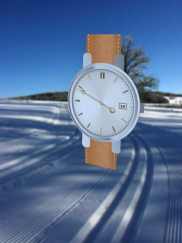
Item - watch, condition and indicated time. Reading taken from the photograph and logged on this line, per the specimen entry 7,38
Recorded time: 3,49
